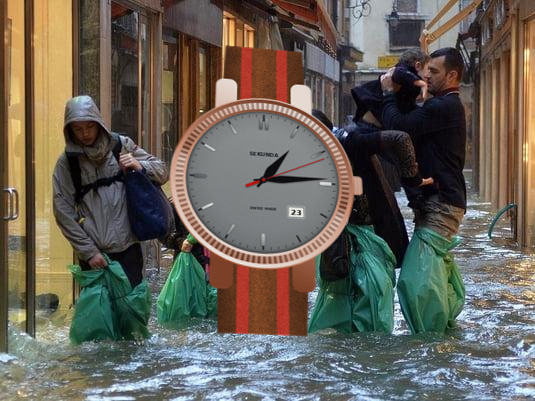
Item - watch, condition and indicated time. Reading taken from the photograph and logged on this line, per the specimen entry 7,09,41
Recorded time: 1,14,11
